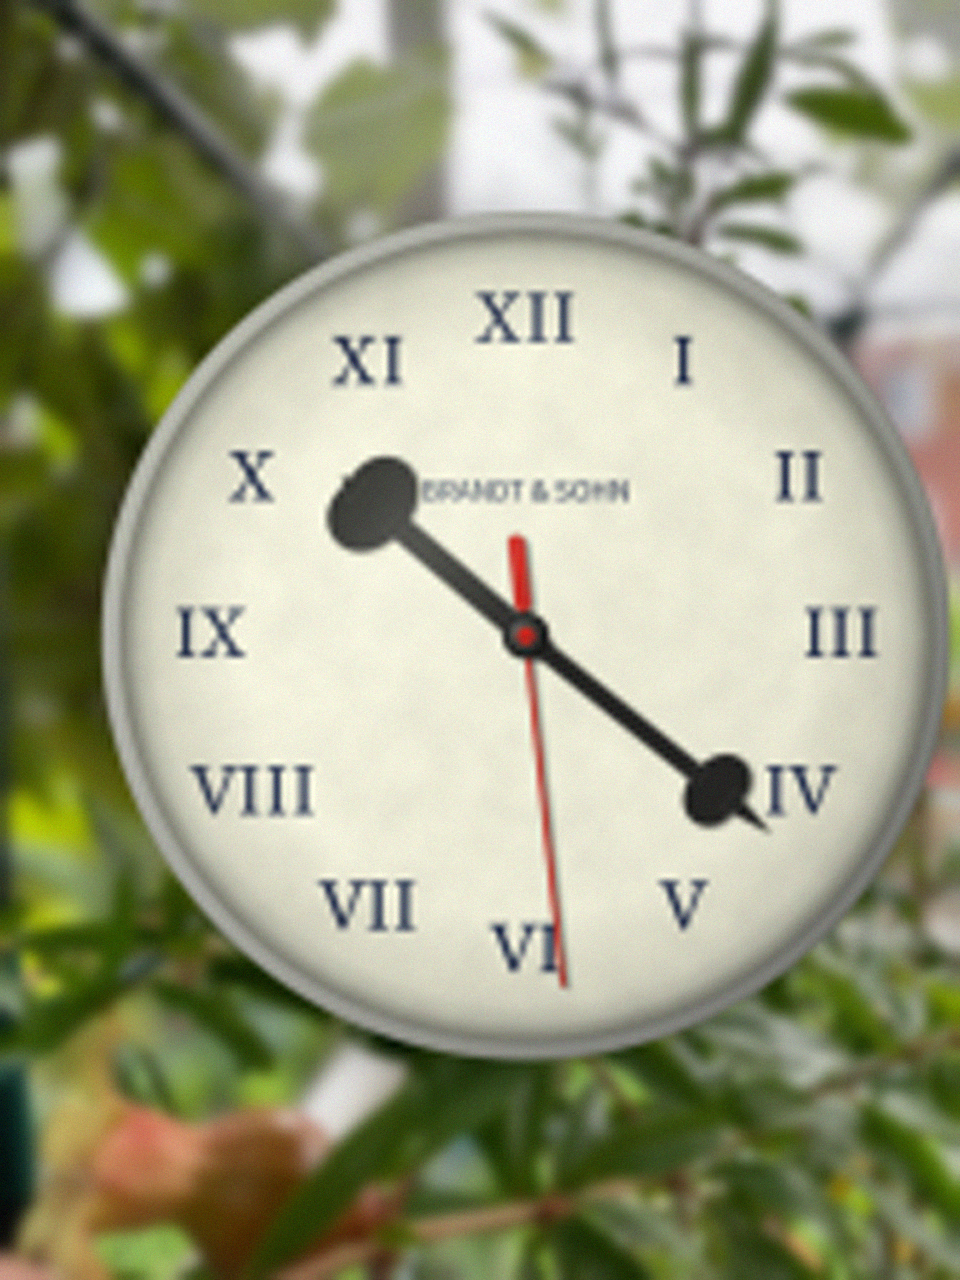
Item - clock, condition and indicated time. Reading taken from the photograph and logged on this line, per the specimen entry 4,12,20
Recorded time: 10,21,29
